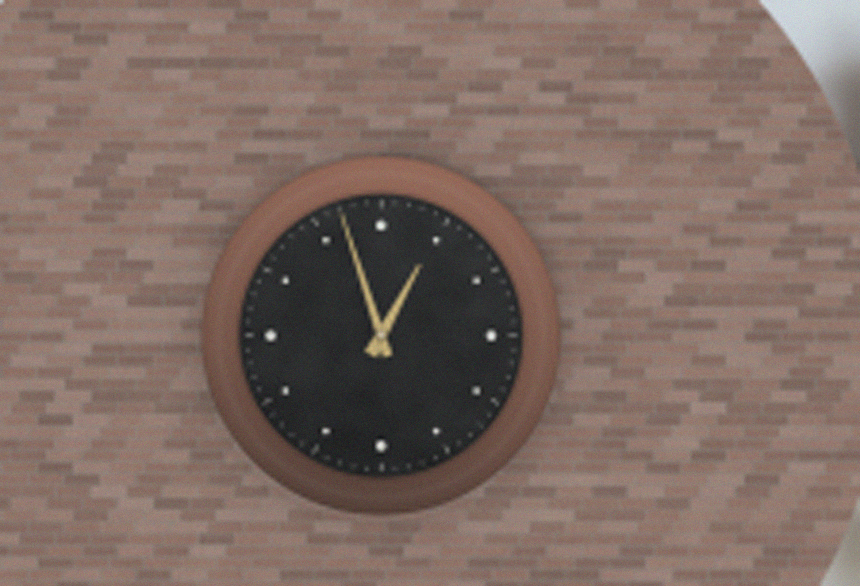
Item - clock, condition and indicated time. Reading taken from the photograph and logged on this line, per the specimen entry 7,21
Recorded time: 12,57
